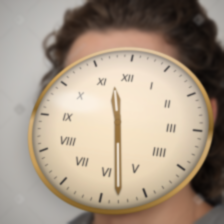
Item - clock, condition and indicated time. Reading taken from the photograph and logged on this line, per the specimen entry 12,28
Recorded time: 11,28
